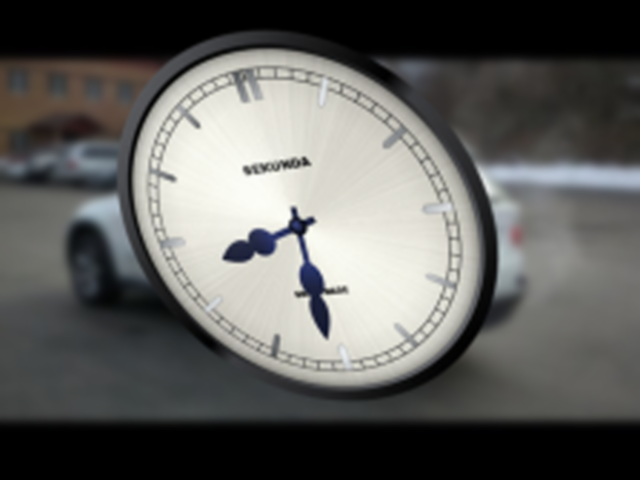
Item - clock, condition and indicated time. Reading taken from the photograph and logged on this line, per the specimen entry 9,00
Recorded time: 8,31
